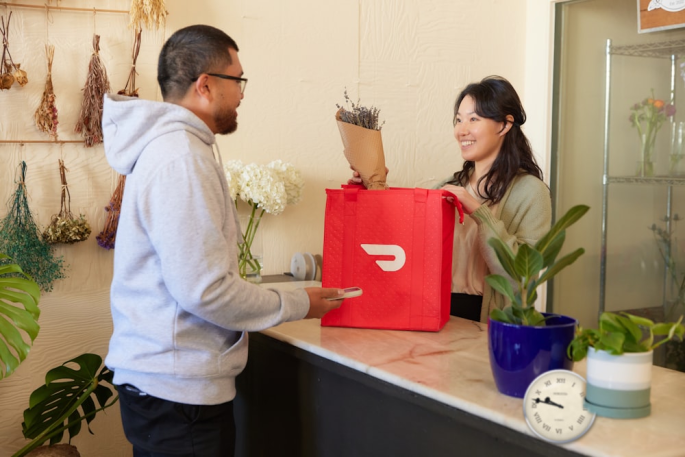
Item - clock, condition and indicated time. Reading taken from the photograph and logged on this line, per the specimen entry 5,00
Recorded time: 9,47
